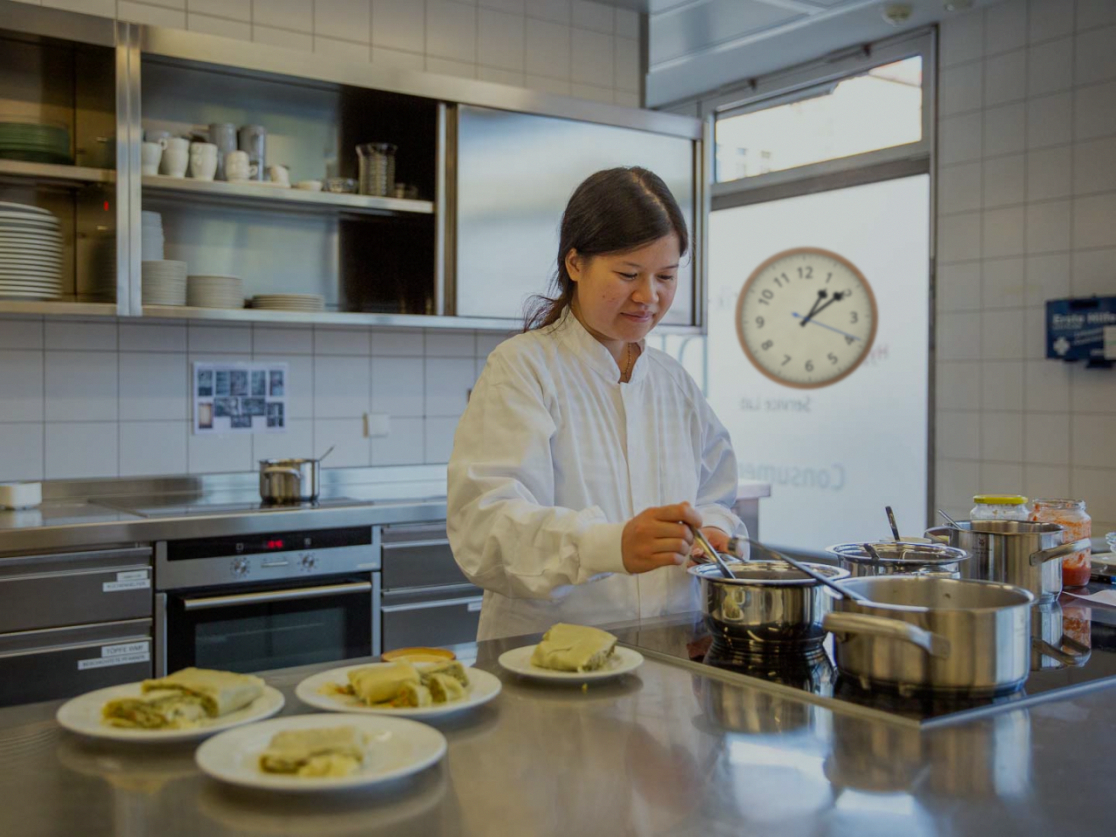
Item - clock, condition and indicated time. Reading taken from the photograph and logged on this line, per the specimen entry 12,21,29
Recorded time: 1,09,19
